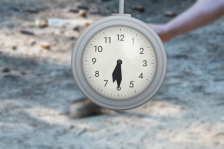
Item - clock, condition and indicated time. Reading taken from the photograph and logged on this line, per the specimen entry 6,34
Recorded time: 6,30
